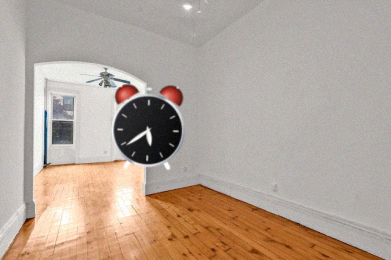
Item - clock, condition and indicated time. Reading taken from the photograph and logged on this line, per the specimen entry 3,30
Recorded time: 5,39
